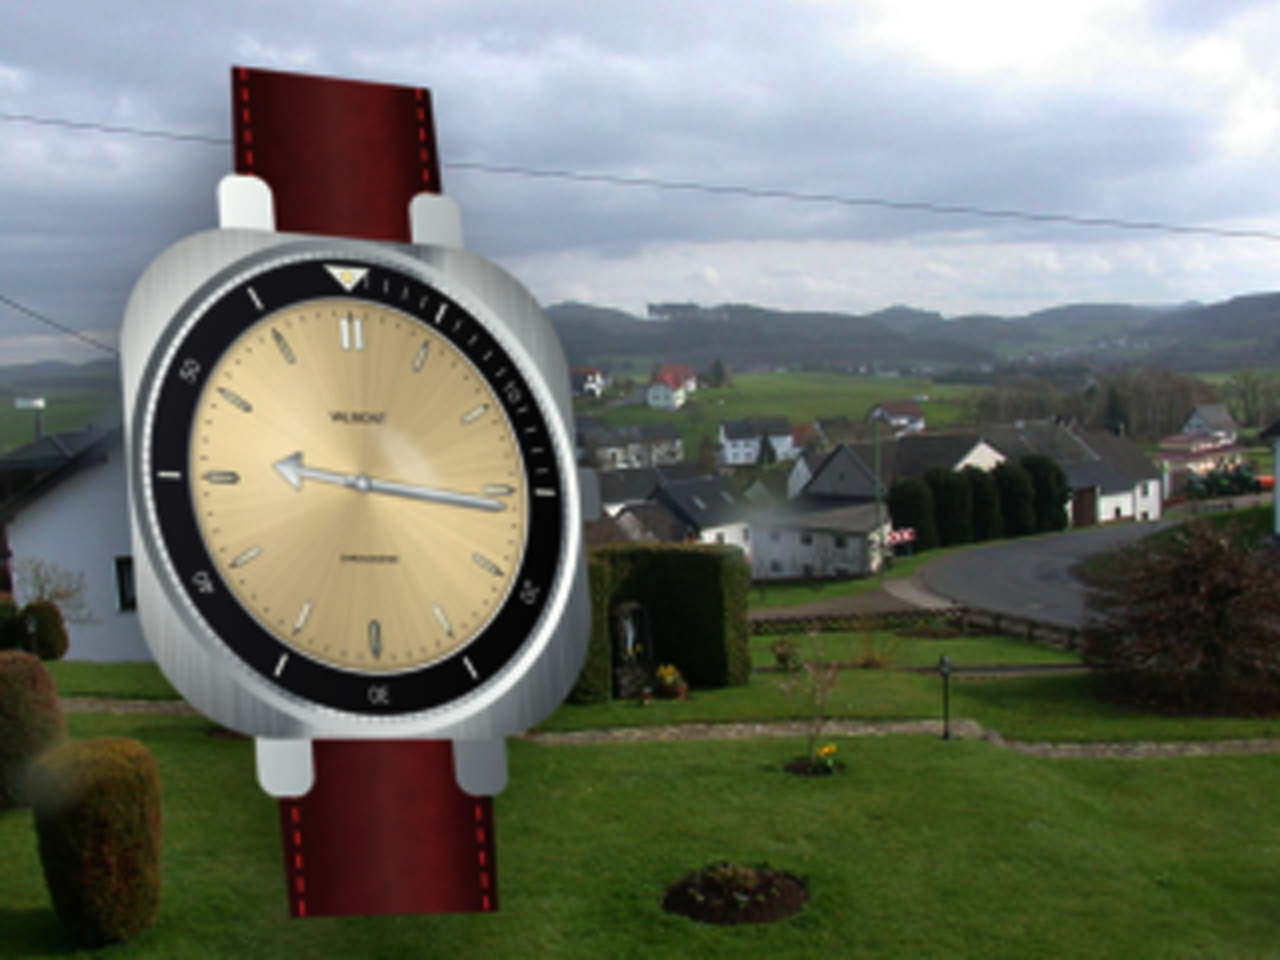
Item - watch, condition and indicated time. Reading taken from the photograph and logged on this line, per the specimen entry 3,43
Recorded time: 9,16
